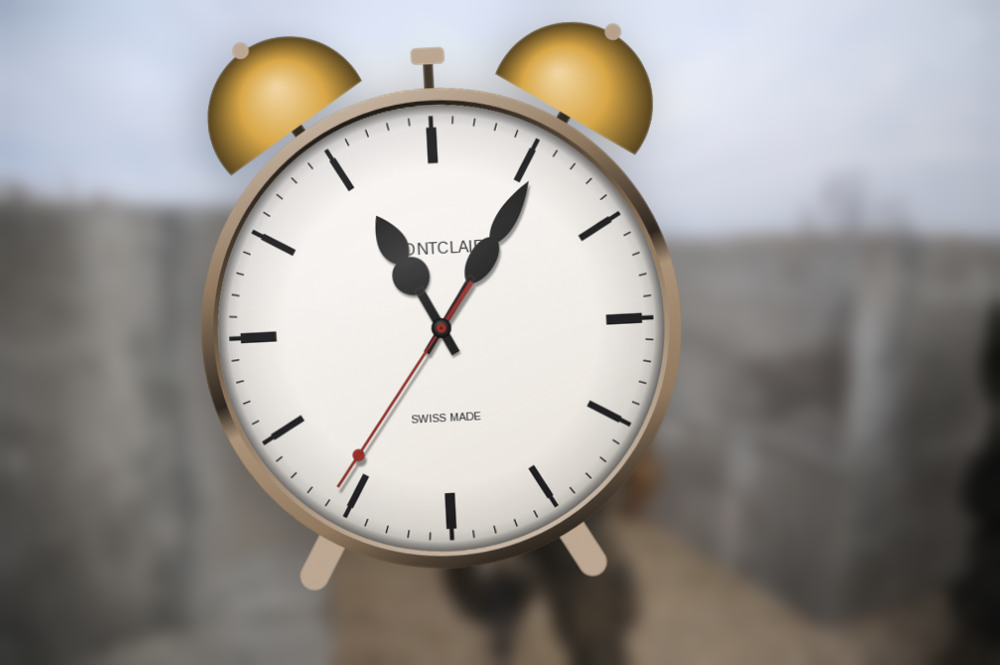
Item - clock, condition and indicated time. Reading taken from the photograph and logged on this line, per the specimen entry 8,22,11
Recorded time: 11,05,36
